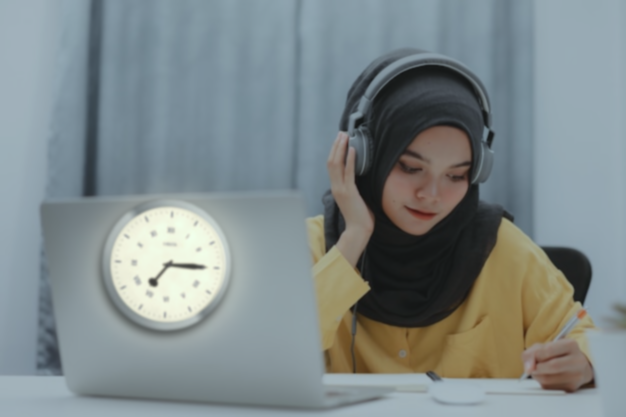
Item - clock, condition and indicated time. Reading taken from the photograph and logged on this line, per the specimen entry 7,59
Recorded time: 7,15
